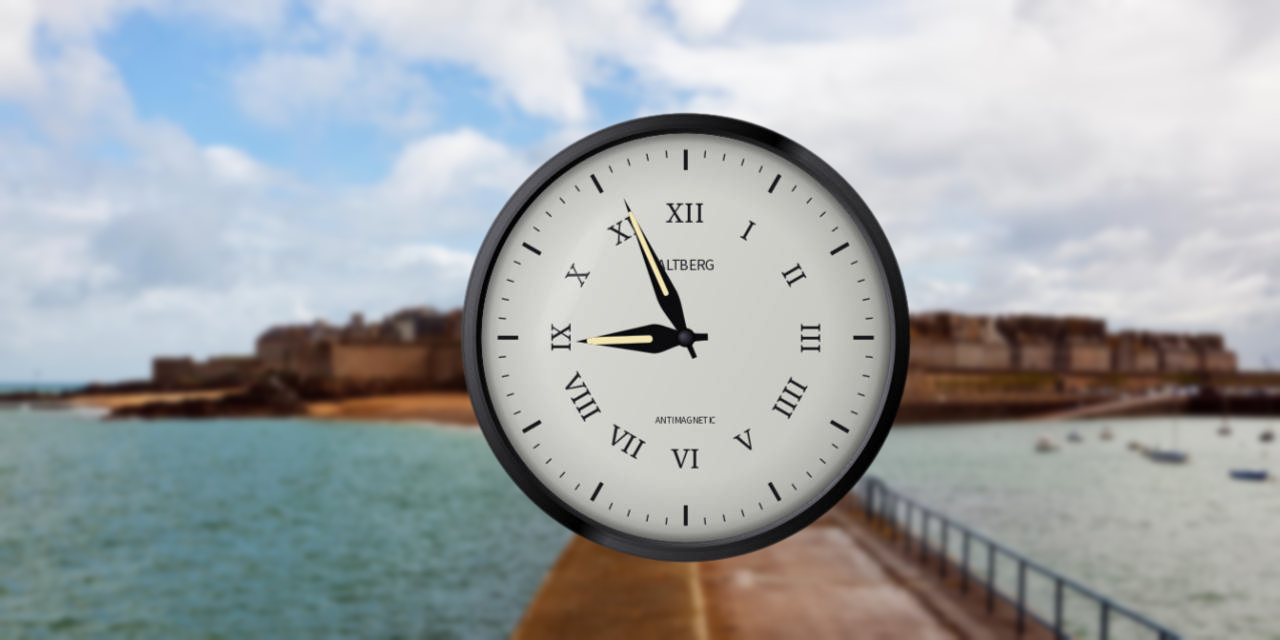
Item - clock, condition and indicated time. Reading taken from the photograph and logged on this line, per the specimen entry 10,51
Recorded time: 8,56
